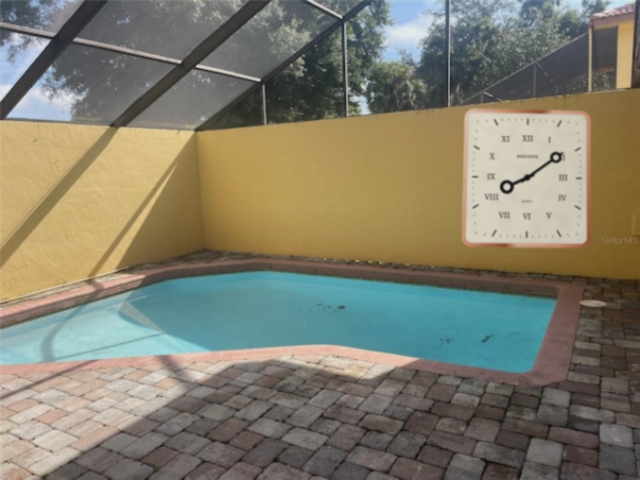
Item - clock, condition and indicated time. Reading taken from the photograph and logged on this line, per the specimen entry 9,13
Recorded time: 8,09
